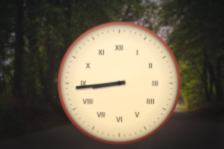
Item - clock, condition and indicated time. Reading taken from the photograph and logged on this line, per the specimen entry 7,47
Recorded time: 8,44
